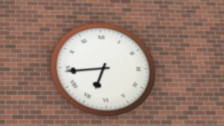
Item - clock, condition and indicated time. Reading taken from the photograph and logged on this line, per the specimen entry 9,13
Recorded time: 6,44
